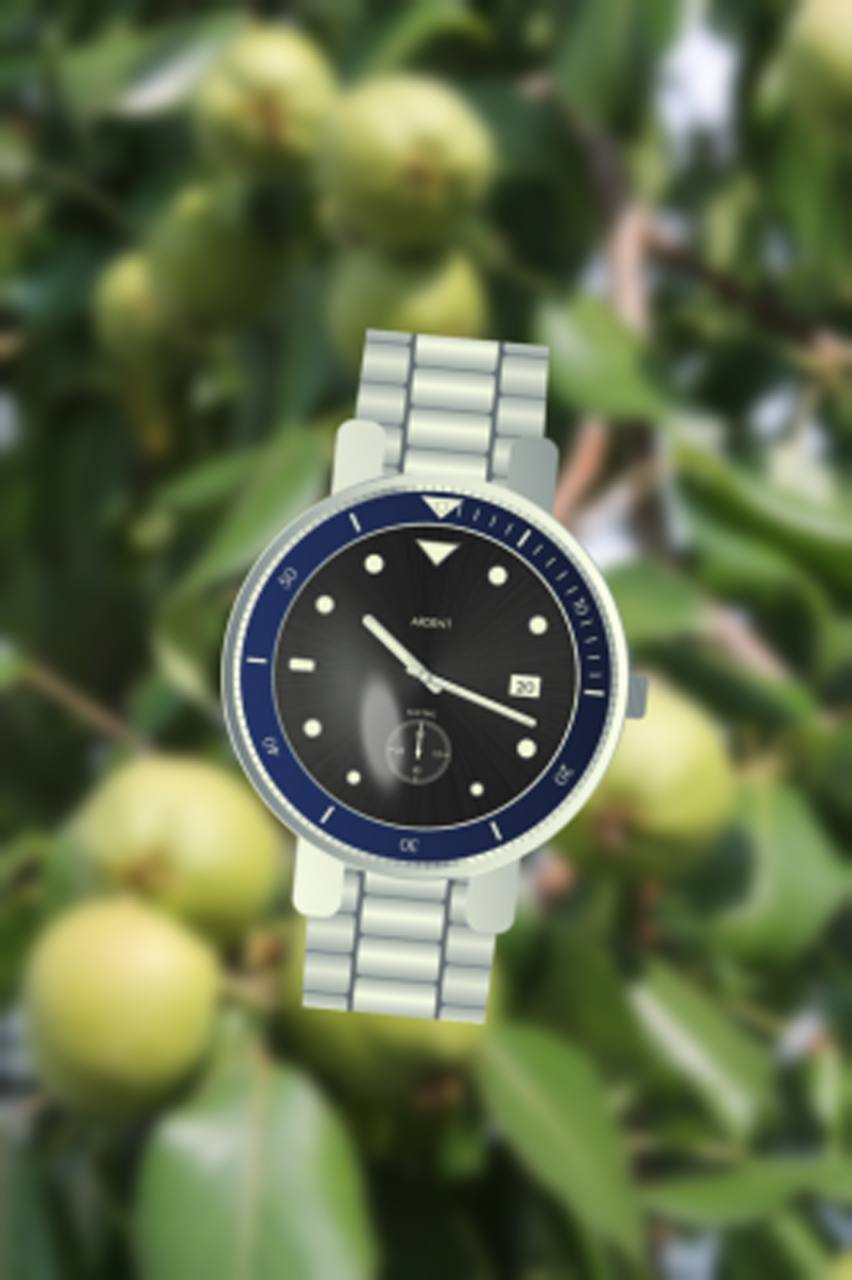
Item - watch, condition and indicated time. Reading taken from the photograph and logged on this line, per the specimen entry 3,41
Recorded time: 10,18
